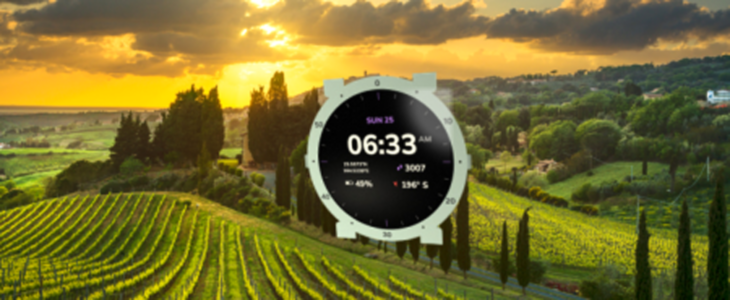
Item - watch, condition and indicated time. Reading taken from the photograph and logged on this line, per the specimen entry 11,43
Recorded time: 6,33
